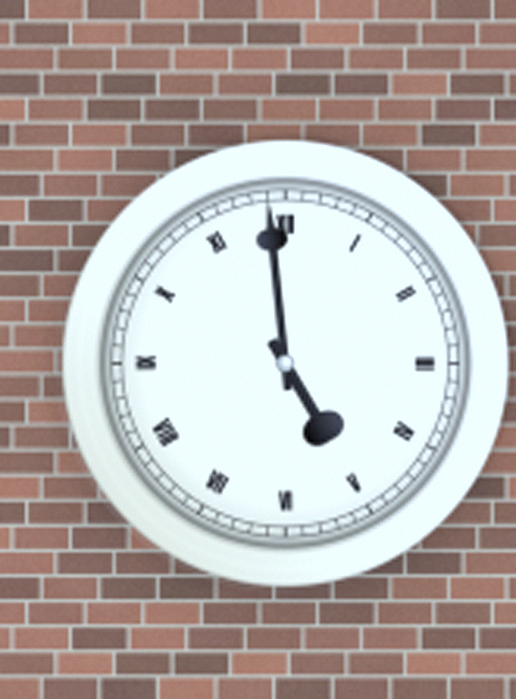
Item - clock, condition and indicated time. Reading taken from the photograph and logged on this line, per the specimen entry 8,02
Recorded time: 4,59
